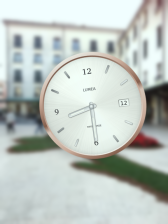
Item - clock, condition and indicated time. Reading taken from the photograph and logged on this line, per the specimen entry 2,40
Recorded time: 8,30
